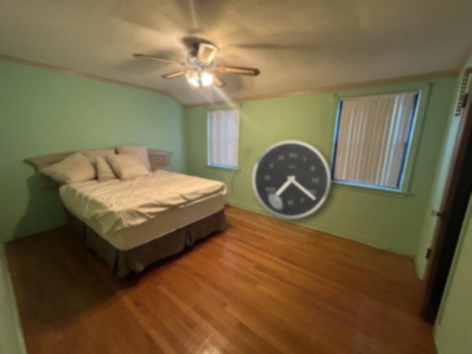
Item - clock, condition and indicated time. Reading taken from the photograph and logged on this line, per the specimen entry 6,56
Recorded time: 7,21
